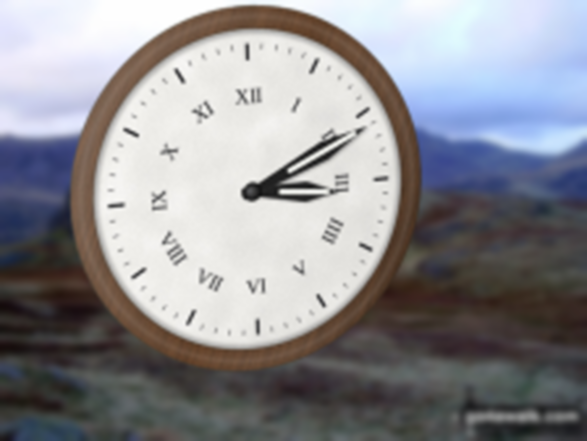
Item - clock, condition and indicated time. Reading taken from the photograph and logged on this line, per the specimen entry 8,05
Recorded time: 3,11
